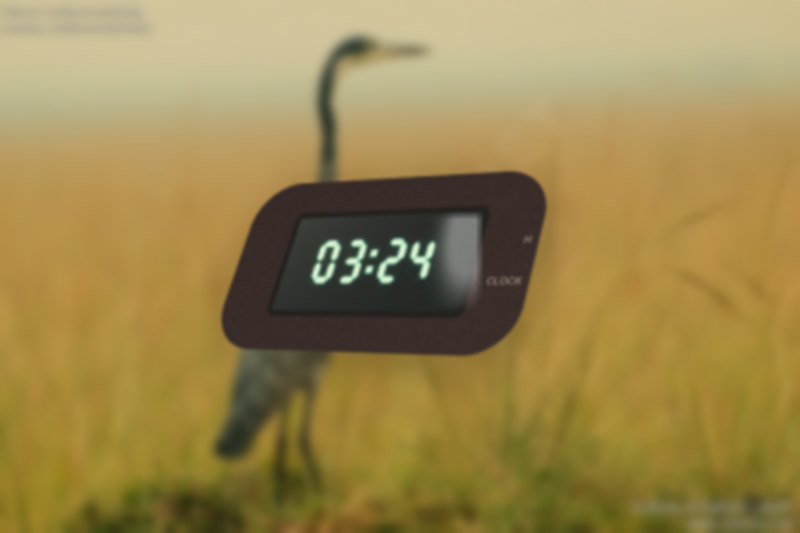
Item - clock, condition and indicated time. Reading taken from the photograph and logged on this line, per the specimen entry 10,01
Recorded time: 3,24
